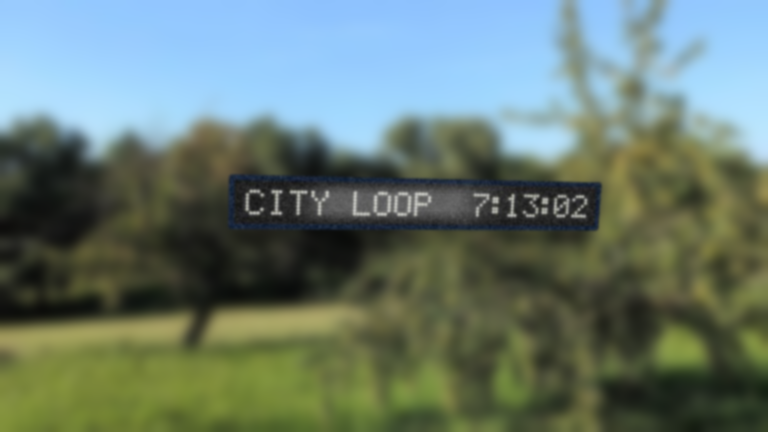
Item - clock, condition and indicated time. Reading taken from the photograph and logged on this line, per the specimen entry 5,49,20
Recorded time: 7,13,02
